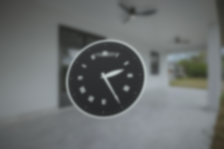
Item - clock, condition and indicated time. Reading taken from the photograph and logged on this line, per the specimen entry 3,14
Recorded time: 2,25
